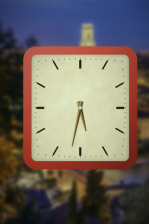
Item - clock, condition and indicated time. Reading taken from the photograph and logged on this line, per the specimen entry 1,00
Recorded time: 5,32
